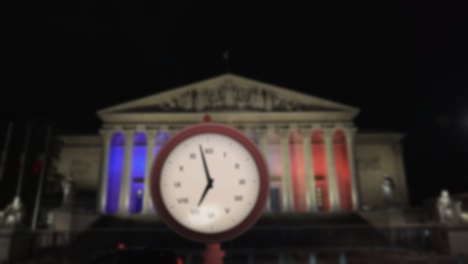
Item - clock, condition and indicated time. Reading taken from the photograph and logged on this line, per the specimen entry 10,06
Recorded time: 6,58
